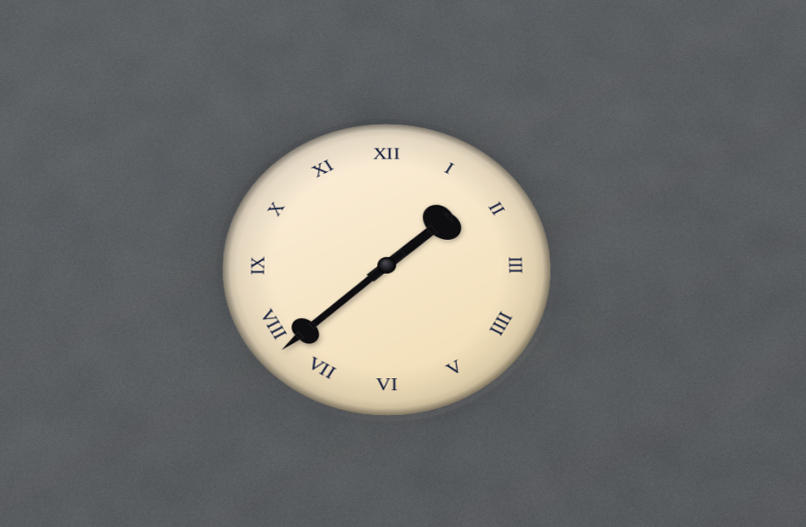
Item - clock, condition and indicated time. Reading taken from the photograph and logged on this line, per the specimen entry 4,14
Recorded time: 1,38
